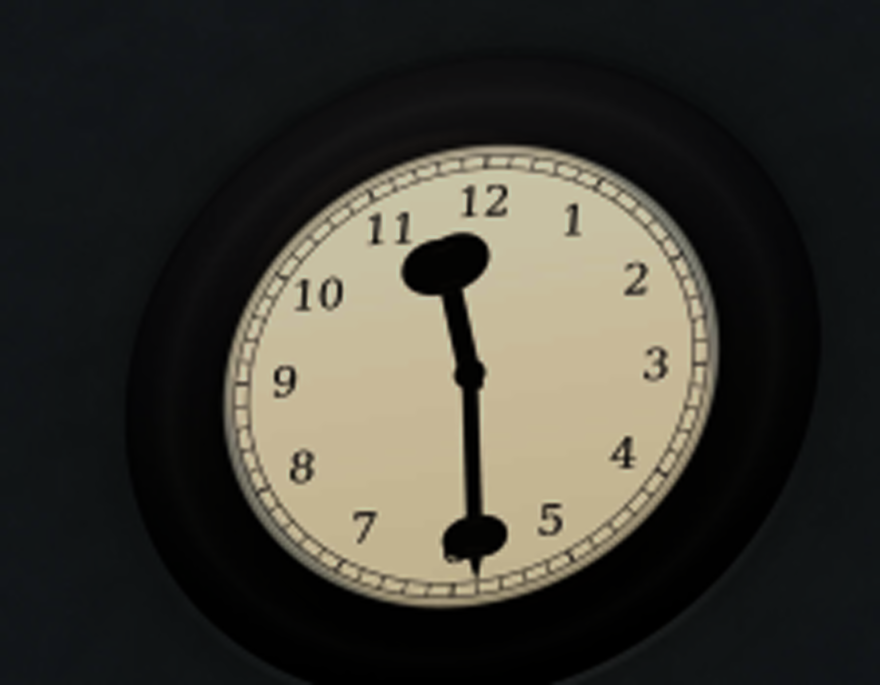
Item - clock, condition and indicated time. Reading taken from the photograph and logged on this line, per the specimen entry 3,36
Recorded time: 11,29
